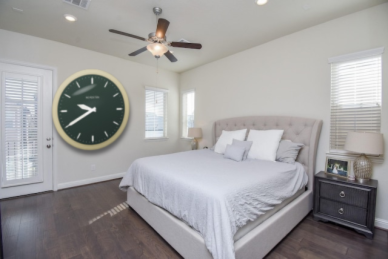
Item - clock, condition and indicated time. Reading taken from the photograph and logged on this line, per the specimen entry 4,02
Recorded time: 9,40
